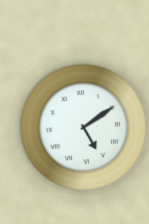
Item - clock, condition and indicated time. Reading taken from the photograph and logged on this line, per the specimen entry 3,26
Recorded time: 5,10
